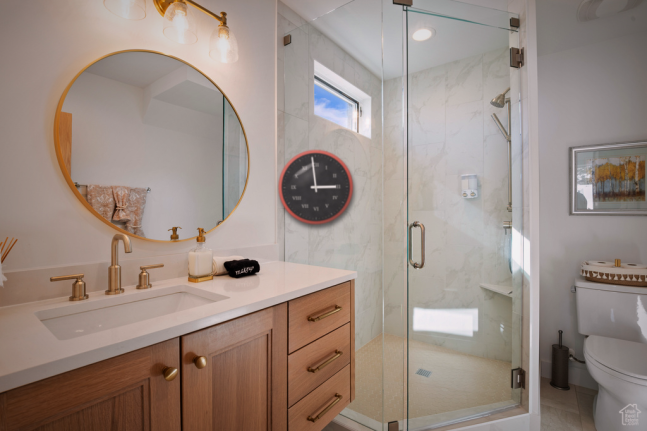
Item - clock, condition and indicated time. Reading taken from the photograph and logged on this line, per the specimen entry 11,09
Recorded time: 2,59
